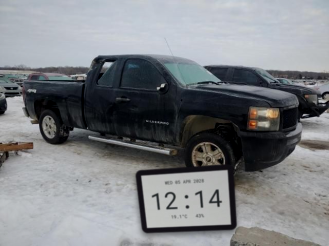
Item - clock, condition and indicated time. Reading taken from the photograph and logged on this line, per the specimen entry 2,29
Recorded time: 12,14
